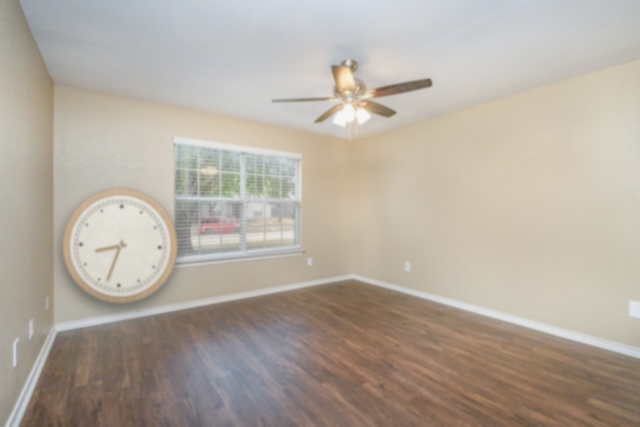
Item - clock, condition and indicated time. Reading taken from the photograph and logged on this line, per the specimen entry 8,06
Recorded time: 8,33
